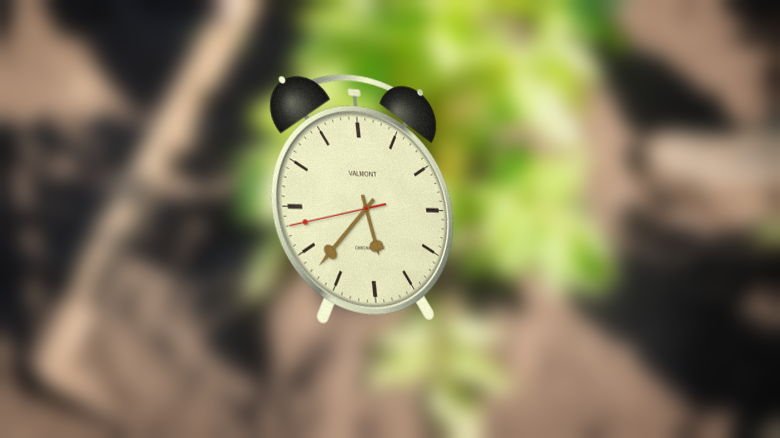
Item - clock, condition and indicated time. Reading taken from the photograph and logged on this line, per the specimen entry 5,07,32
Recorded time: 5,37,43
